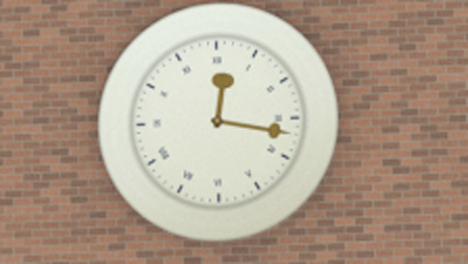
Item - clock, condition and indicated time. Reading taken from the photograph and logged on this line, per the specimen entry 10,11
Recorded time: 12,17
